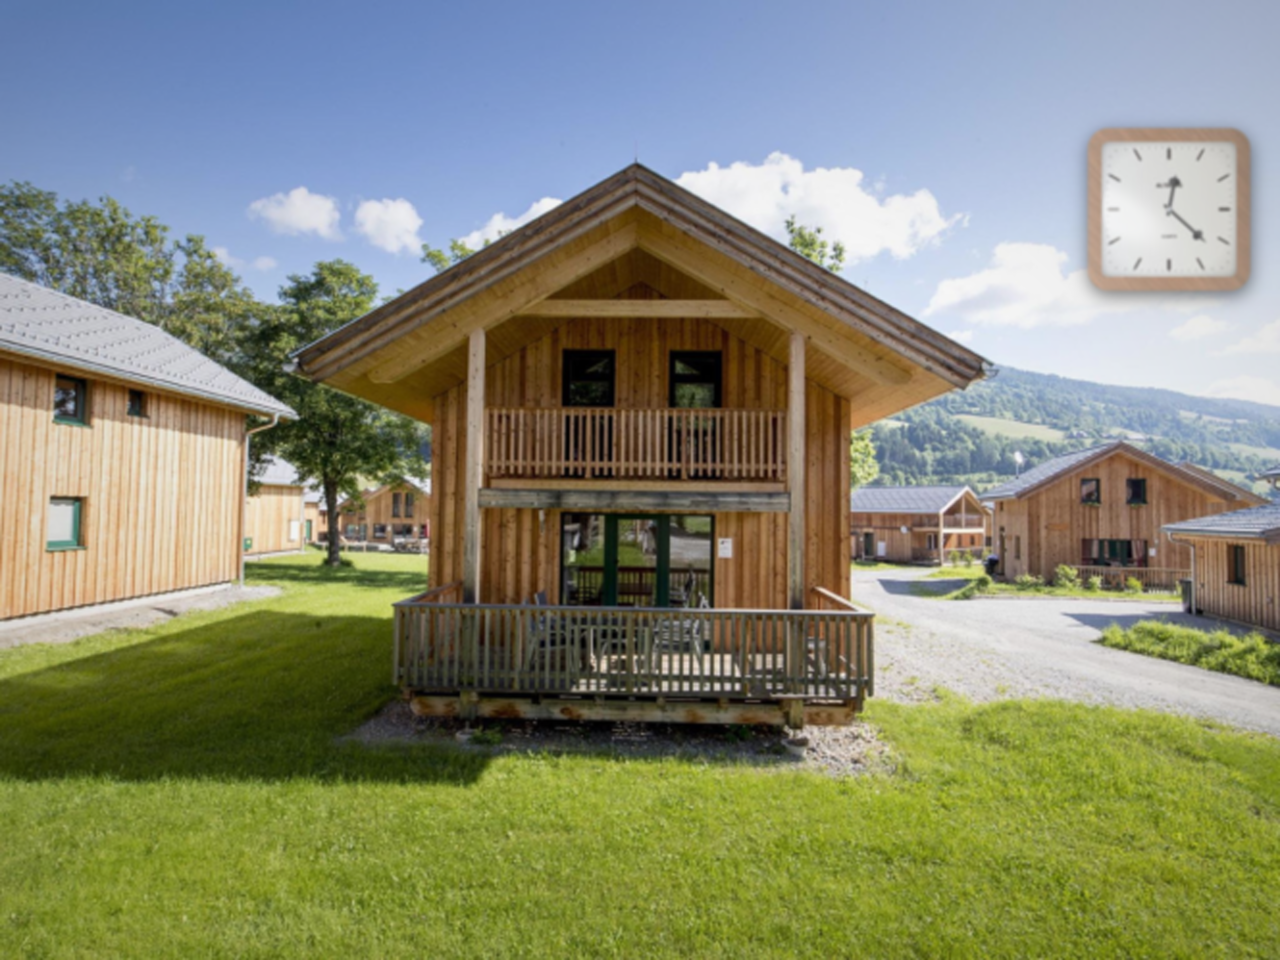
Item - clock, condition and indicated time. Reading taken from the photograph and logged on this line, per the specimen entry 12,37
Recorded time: 12,22
